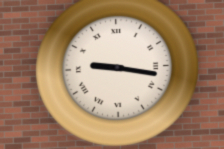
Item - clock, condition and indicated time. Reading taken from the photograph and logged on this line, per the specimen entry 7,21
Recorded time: 9,17
